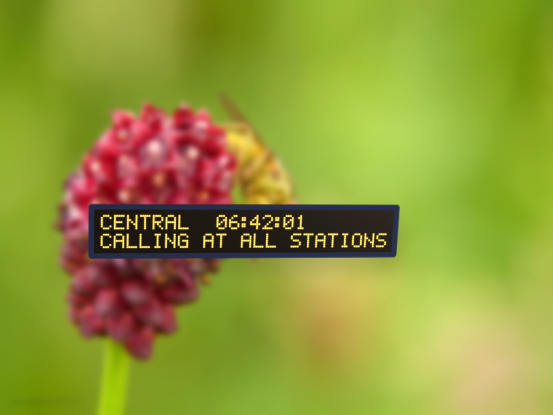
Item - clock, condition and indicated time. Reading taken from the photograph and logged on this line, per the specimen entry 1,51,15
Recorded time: 6,42,01
